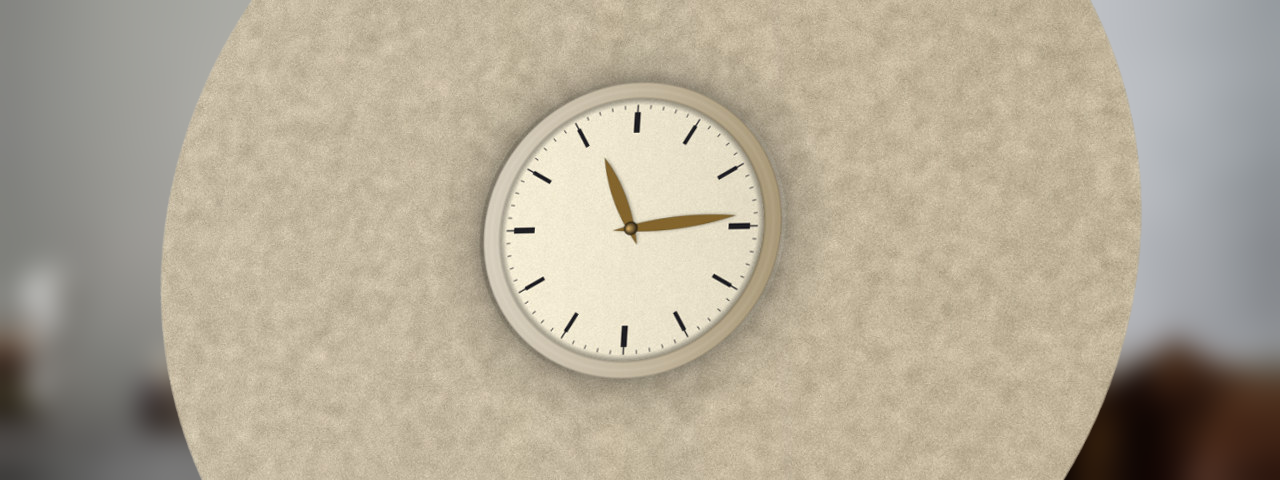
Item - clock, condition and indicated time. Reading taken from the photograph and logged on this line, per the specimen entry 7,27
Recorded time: 11,14
